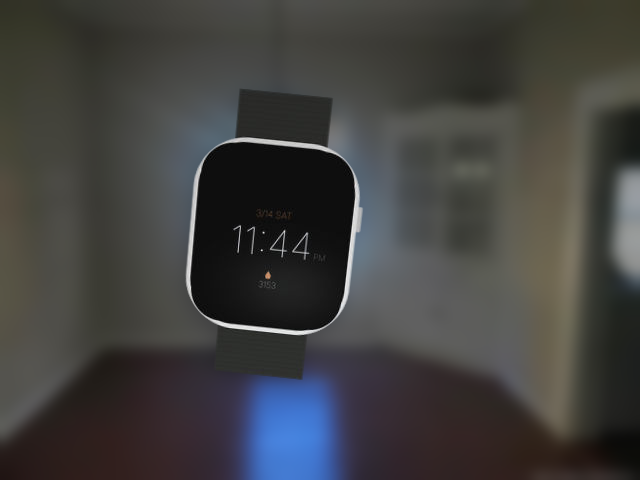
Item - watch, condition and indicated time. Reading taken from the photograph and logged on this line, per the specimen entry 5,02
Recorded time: 11,44
